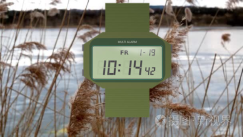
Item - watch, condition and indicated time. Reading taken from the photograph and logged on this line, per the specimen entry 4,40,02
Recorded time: 10,14,42
